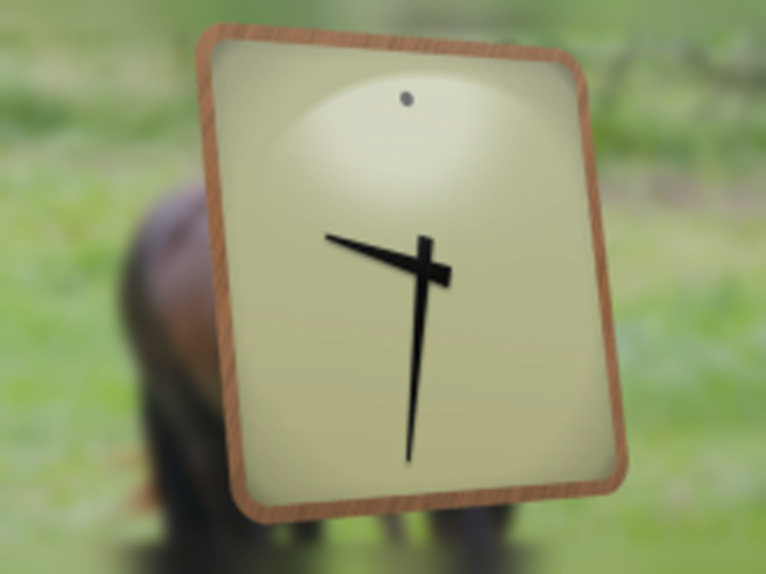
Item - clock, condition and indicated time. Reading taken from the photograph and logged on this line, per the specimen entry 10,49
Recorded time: 9,32
